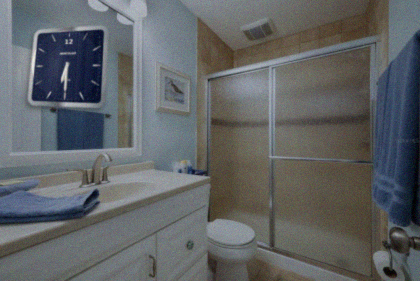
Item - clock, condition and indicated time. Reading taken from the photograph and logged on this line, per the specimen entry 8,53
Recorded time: 6,30
